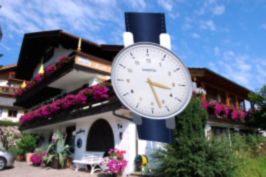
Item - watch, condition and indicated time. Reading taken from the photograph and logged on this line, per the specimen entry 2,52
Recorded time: 3,27
